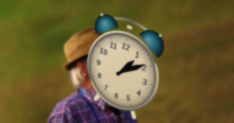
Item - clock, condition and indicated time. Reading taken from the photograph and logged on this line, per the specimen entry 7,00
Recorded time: 1,09
